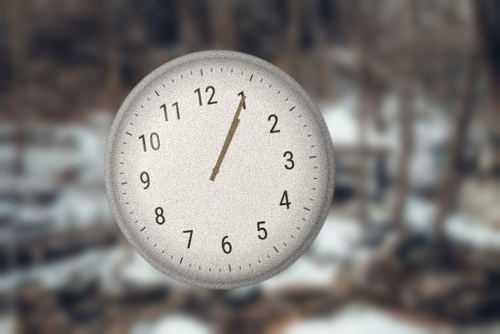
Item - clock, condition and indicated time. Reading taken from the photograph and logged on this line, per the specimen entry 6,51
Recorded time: 1,05
